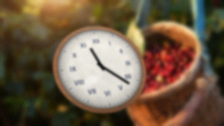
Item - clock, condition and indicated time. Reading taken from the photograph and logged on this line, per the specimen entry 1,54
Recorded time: 11,22
